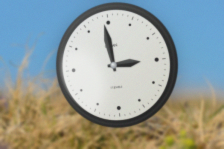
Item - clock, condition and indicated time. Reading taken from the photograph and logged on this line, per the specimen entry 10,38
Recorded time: 2,59
